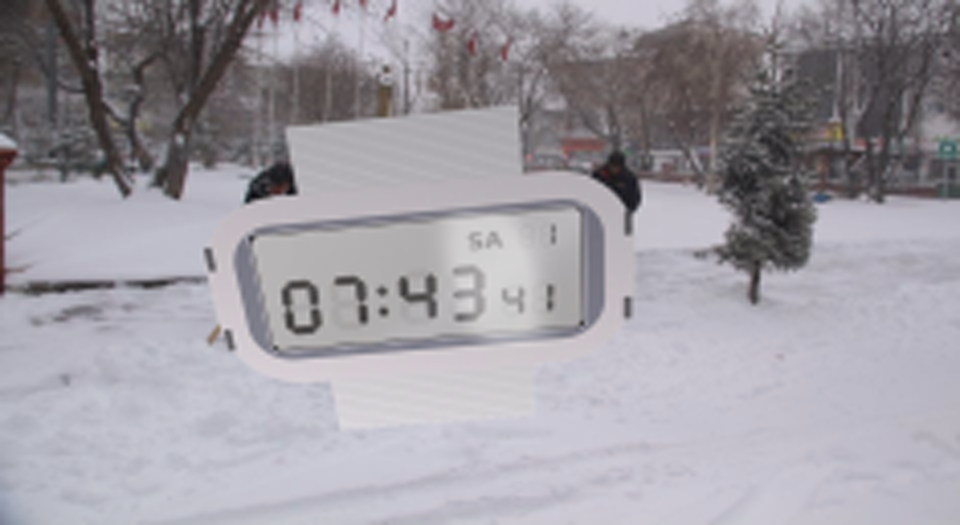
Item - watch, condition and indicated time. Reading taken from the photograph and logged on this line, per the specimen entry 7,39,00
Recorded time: 7,43,41
